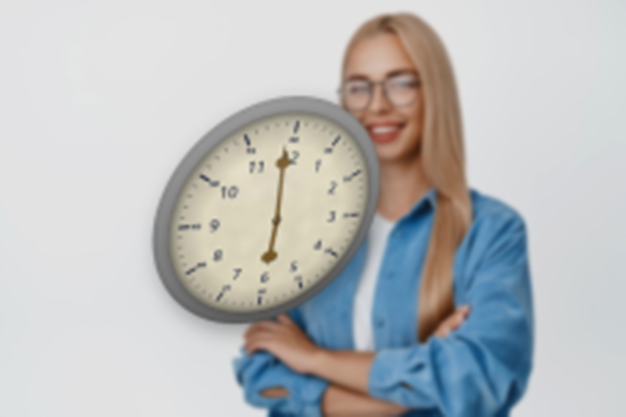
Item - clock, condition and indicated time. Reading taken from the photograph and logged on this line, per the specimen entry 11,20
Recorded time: 5,59
